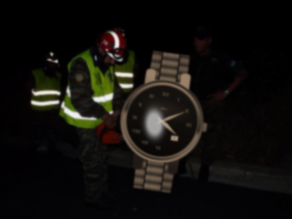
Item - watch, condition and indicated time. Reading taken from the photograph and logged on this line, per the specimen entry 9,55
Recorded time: 4,10
